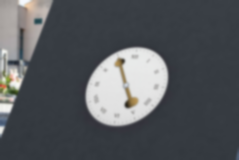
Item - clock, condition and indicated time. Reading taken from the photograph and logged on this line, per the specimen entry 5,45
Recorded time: 4,55
